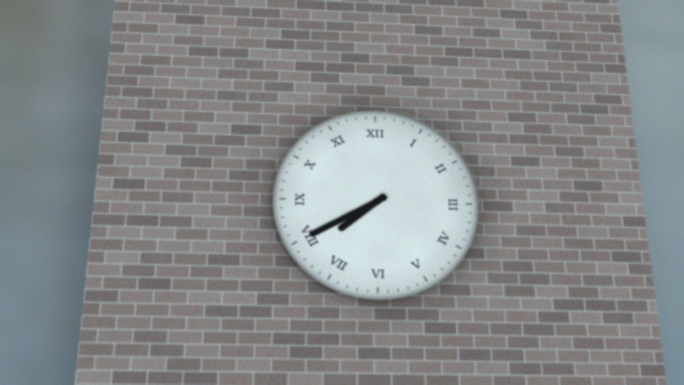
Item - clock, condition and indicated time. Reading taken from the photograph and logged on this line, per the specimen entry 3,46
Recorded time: 7,40
